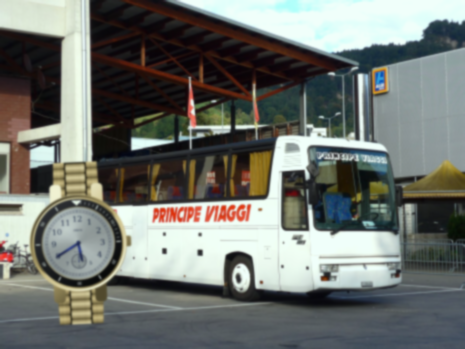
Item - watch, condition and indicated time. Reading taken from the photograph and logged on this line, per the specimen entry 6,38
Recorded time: 5,40
